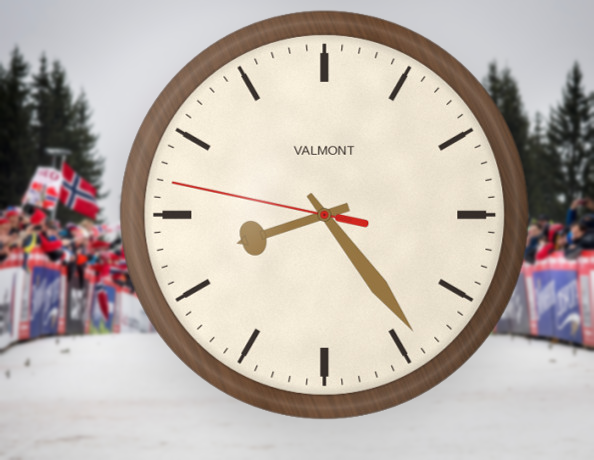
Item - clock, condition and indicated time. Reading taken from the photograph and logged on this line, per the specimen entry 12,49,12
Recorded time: 8,23,47
